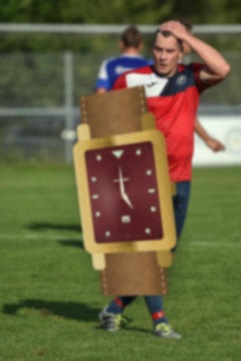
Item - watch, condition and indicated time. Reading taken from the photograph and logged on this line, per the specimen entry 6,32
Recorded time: 5,00
